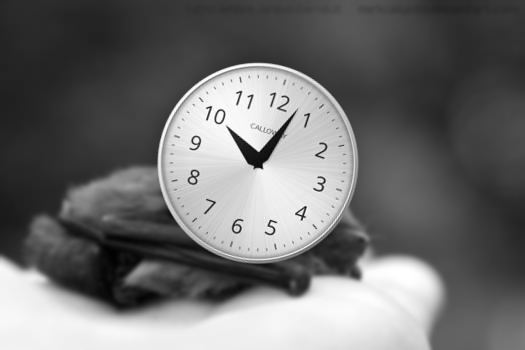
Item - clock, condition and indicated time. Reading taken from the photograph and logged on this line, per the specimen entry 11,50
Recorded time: 10,03
